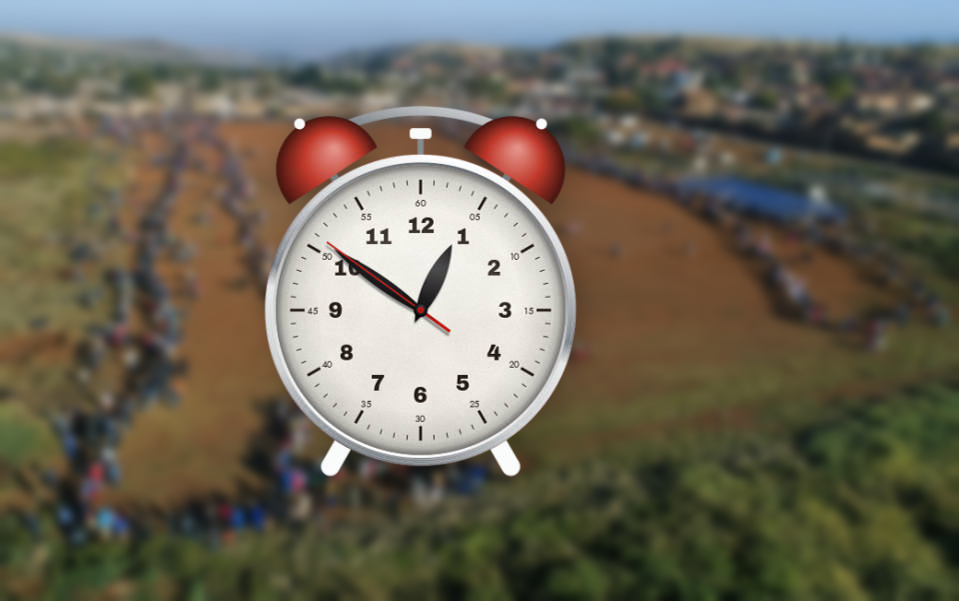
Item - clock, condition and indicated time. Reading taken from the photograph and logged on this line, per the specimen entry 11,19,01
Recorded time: 12,50,51
